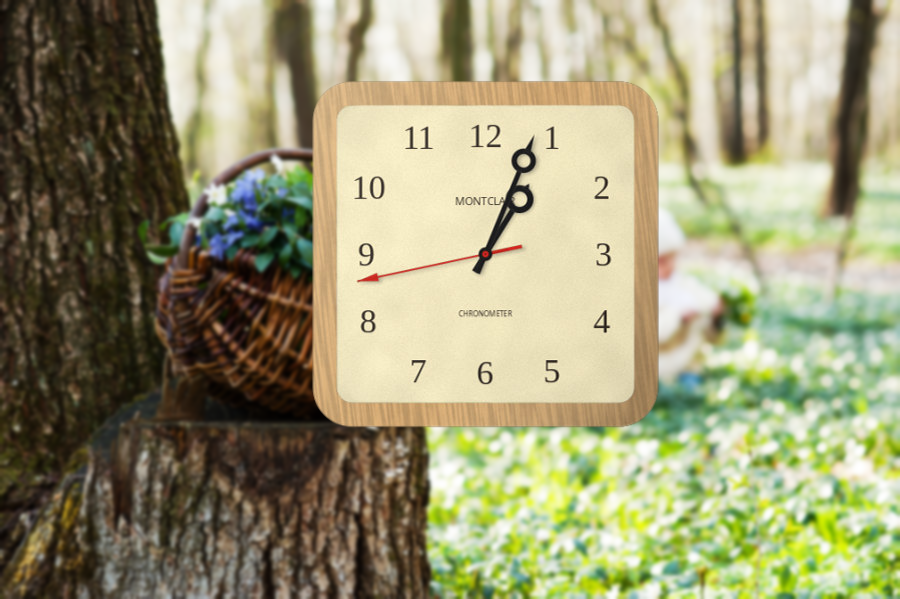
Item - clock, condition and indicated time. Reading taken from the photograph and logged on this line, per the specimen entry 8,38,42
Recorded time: 1,03,43
